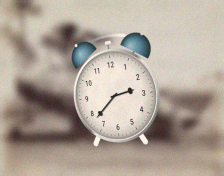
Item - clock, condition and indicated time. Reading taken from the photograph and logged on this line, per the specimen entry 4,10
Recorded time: 2,38
